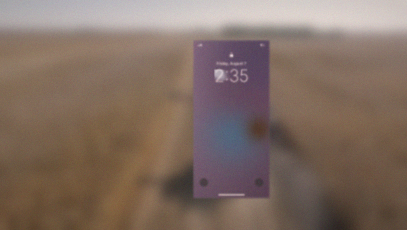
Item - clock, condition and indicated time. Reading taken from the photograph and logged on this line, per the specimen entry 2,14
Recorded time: 2,35
